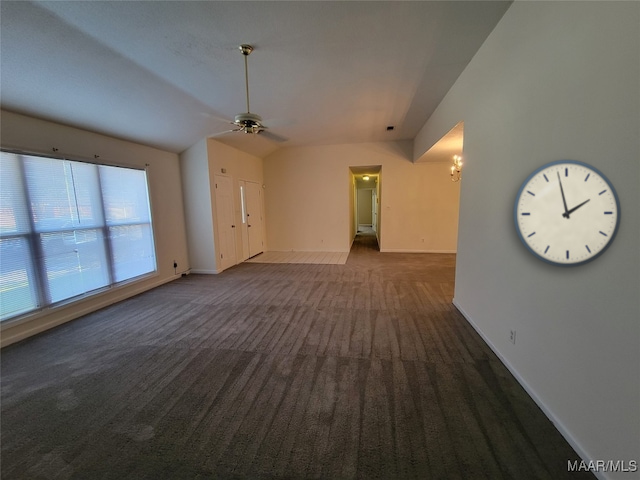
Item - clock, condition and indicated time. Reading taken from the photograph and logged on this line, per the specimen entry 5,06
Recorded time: 1,58
